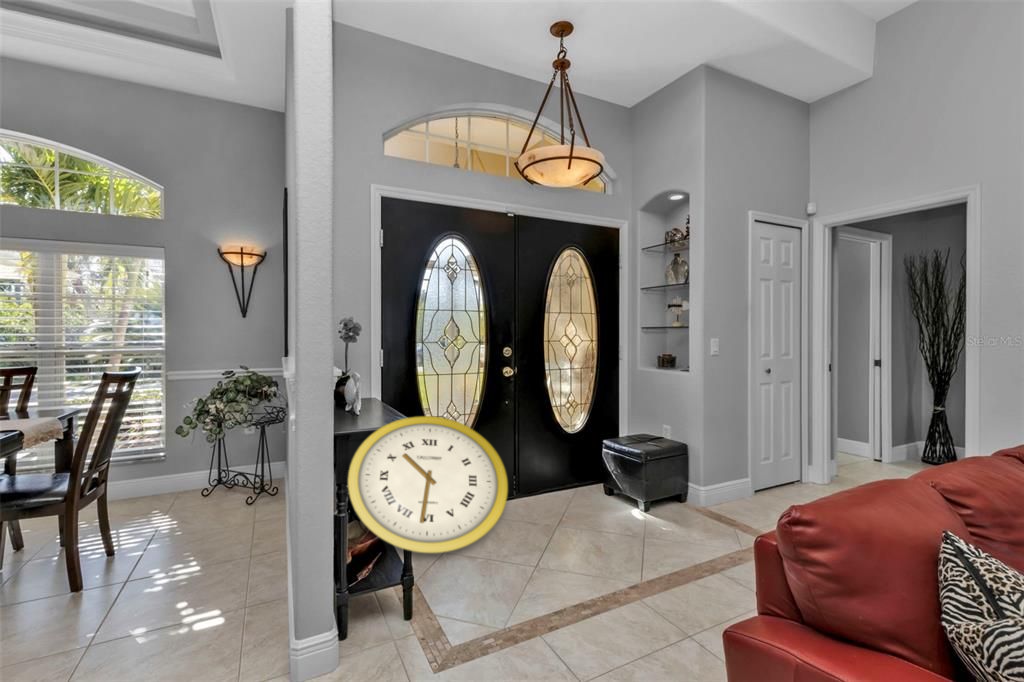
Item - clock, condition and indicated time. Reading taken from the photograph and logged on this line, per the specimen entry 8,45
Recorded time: 10,31
